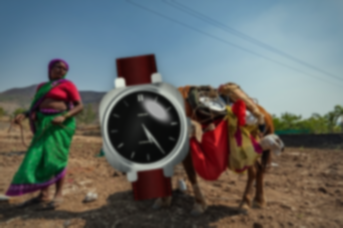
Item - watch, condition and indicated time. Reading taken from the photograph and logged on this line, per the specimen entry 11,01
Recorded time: 5,25
